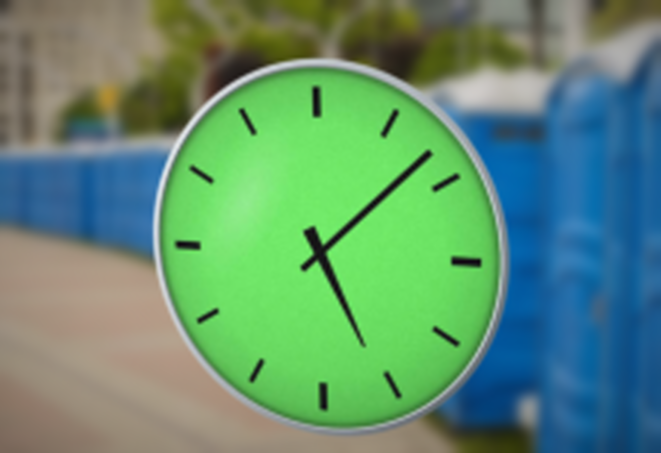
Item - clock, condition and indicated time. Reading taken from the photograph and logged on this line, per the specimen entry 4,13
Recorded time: 5,08
